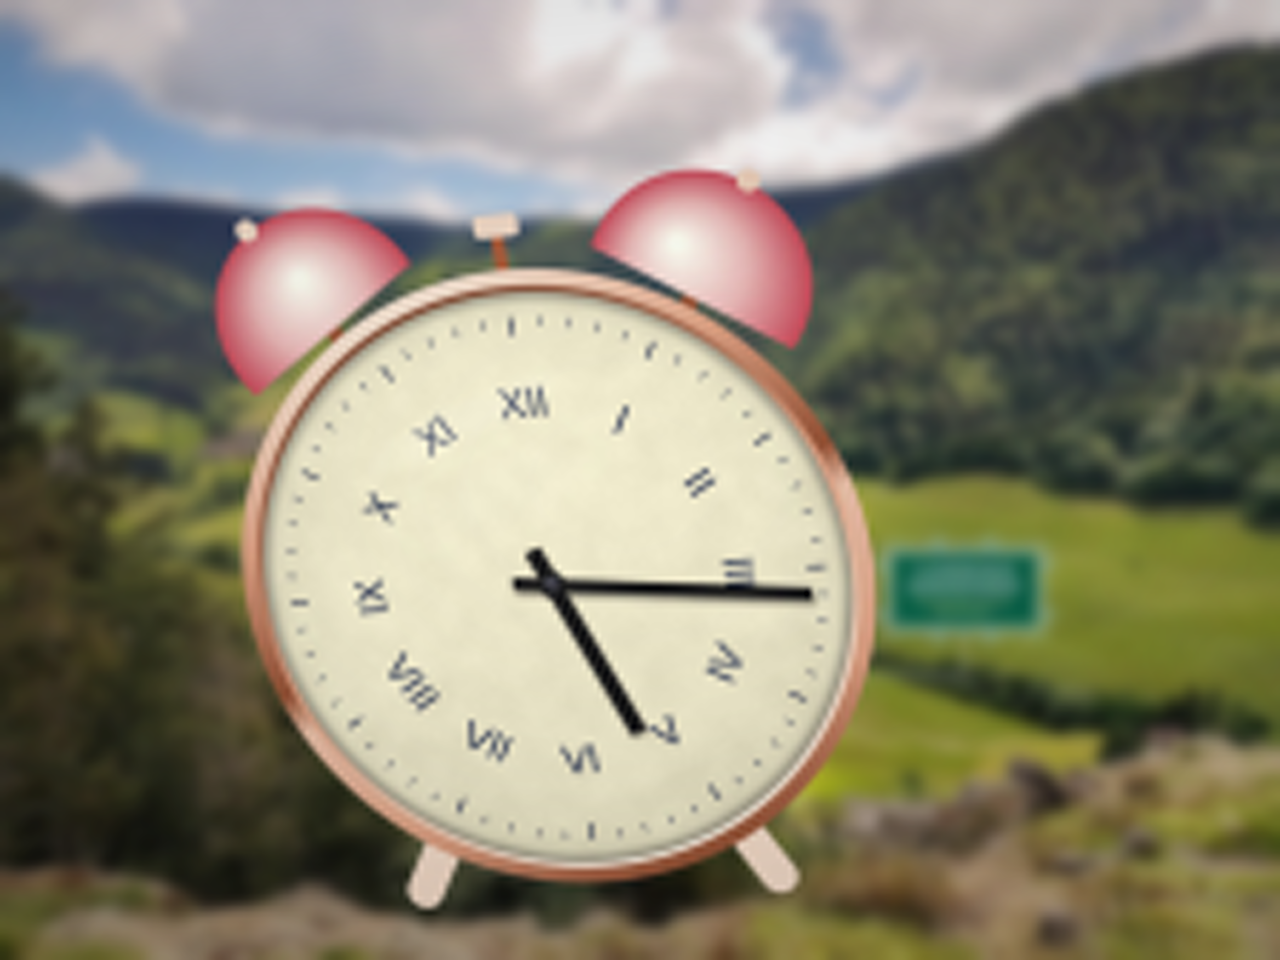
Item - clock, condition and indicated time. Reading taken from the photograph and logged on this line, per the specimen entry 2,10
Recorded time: 5,16
